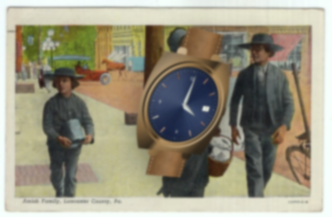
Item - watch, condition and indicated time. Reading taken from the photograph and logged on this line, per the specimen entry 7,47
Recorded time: 4,01
